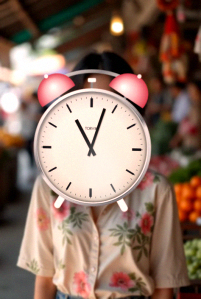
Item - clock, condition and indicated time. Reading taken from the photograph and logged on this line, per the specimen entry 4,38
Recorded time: 11,03
